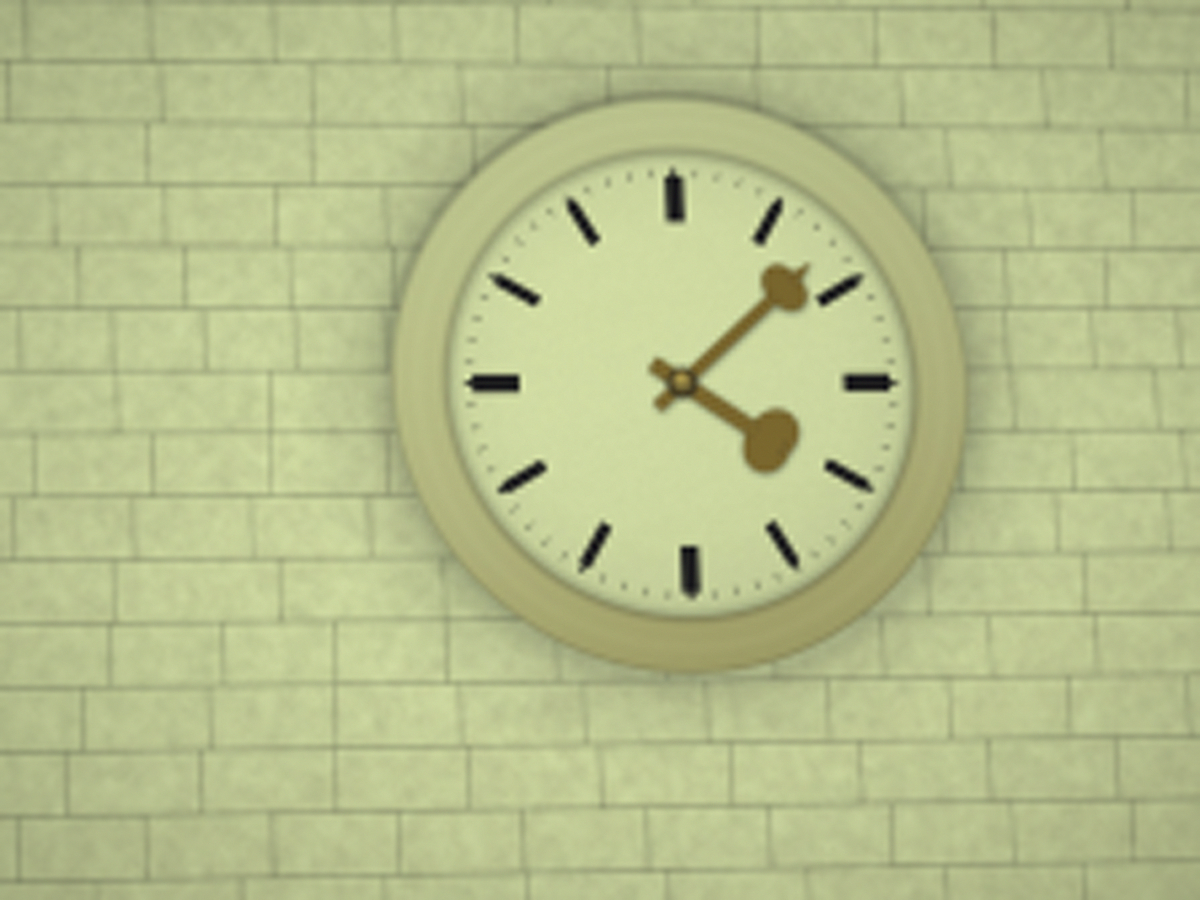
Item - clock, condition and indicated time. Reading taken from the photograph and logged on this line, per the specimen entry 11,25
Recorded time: 4,08
